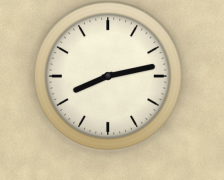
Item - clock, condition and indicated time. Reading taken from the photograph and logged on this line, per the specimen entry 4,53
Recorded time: 8,13
